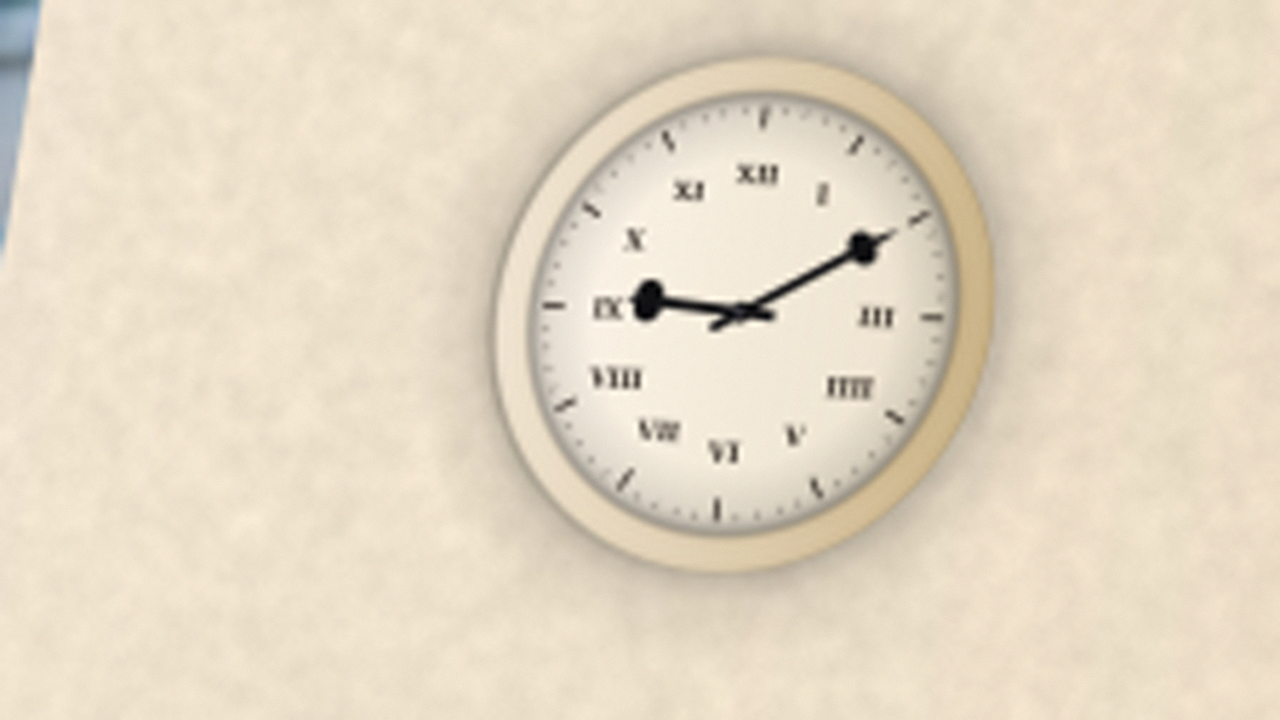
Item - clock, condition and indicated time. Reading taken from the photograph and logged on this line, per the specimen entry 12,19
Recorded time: 9,10
